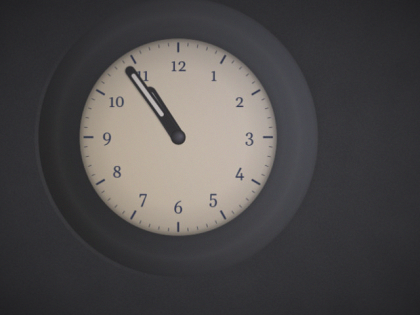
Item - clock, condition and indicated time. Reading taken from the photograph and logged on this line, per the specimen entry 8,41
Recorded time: 10,54
